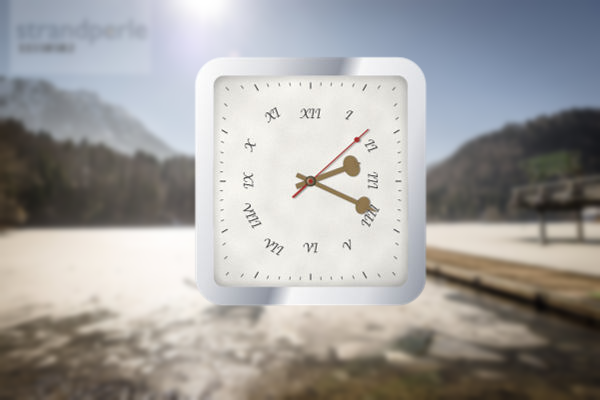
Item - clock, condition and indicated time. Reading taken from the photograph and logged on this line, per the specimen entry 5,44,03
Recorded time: 2,19,08
